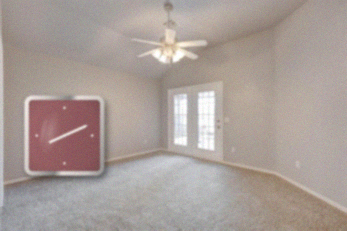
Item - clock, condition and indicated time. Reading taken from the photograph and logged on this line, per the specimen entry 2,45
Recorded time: 8,11
